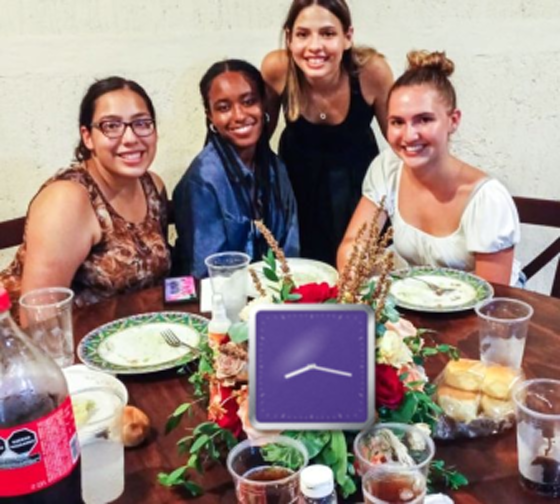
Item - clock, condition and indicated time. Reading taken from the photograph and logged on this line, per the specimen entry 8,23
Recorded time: 8,17
